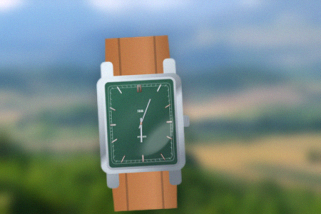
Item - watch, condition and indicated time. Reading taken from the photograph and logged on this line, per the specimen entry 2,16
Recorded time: 6,04
